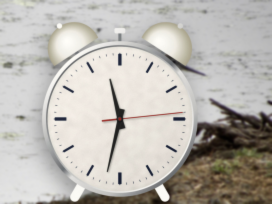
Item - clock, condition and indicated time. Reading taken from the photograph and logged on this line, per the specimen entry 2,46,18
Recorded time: 11,32,14
